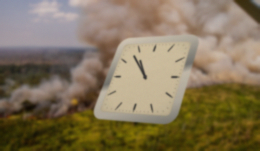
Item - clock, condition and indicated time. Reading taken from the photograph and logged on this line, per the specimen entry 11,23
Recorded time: 10,53
